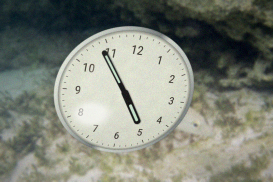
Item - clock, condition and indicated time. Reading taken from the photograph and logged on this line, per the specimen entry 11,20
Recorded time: 4,54
